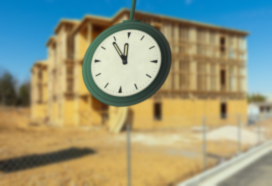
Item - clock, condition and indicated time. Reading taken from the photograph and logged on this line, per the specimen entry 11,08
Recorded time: 11,54
